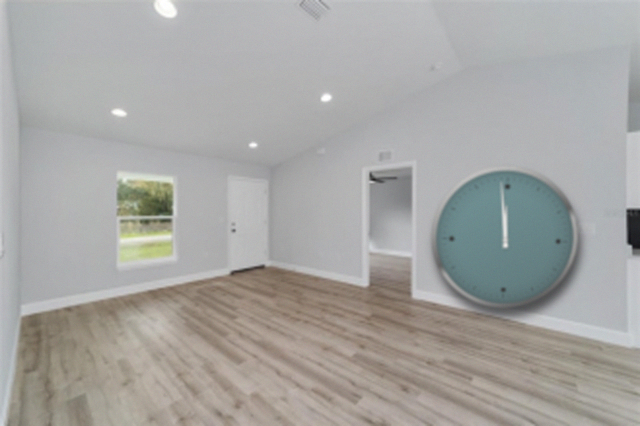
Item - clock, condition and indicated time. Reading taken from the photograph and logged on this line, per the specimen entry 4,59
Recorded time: 11,59
